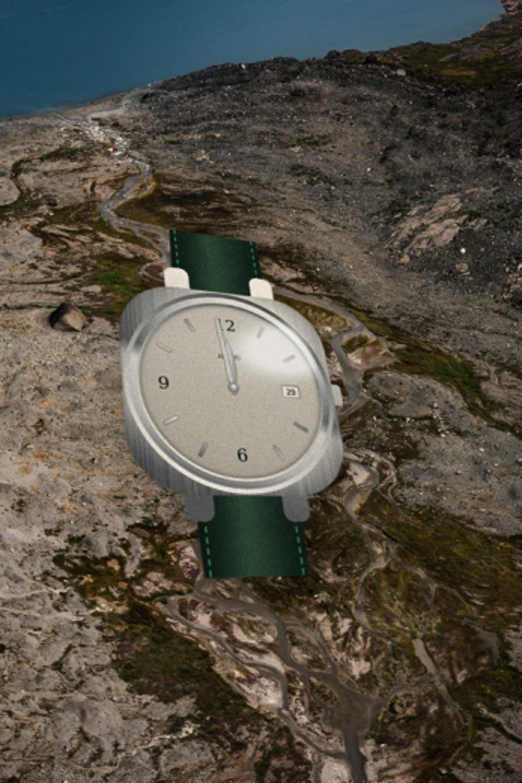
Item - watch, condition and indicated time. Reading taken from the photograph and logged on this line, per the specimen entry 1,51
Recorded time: 11,59
